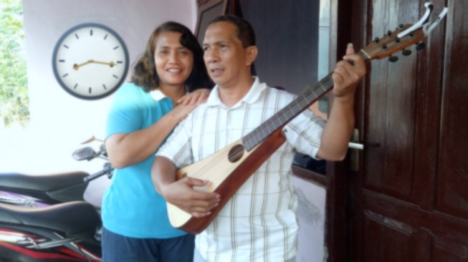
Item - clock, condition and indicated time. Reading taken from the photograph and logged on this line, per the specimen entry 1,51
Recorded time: 8,16
